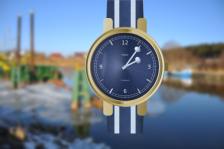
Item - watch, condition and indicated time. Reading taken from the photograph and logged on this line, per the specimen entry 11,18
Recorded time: 2,06
